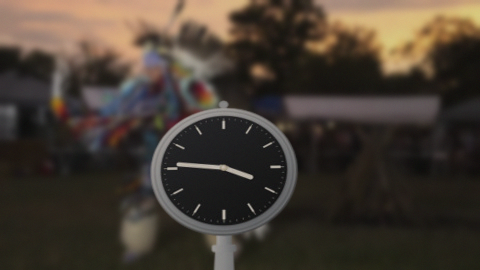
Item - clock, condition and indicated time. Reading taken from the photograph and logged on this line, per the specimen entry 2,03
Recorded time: 3,46
